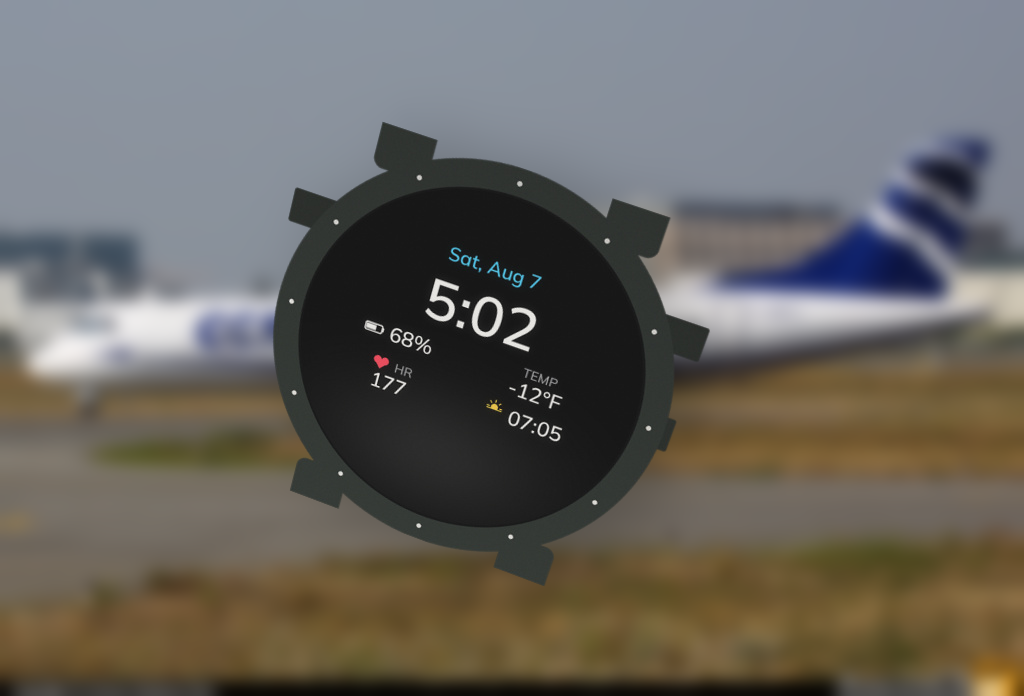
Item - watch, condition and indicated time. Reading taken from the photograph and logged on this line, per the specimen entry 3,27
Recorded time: 5,02
